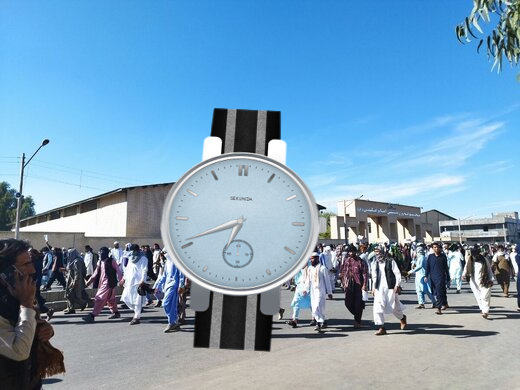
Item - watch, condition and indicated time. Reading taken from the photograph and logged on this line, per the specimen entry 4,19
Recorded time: 6,41
